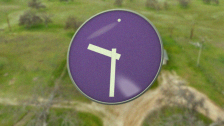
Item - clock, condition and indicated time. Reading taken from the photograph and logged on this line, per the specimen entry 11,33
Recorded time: 9,29
